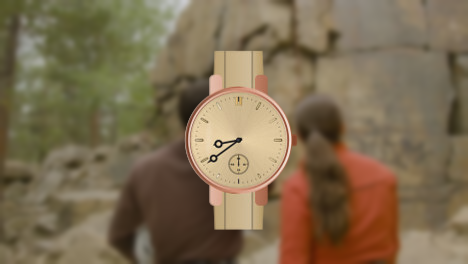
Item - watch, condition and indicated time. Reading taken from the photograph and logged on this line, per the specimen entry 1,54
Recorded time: 8,39
